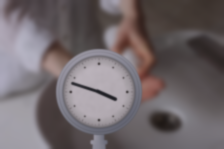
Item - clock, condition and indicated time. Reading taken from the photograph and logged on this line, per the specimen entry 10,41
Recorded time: 3,48
